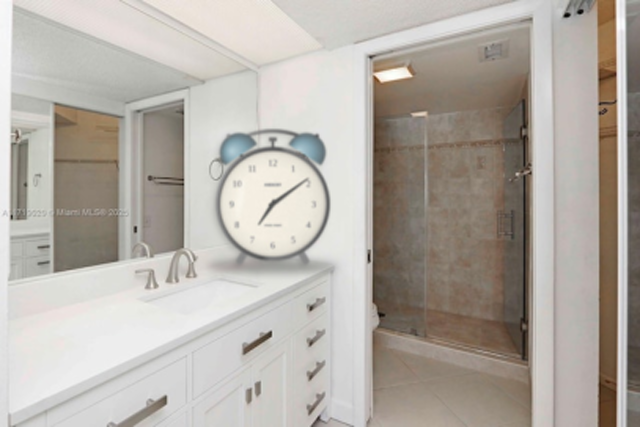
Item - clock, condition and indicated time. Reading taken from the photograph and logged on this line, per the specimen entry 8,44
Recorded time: 7,09
